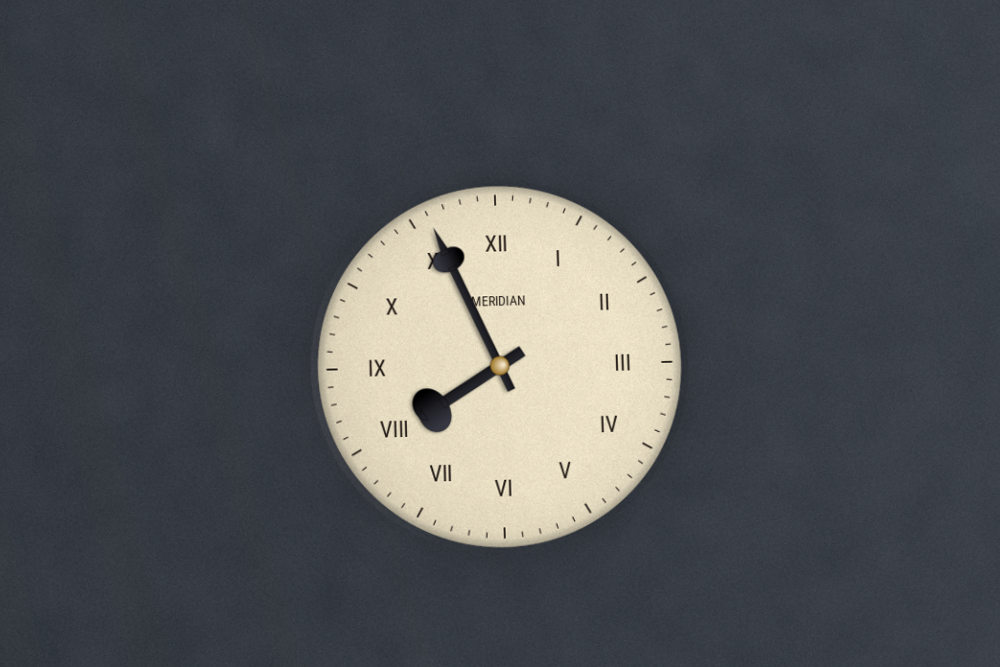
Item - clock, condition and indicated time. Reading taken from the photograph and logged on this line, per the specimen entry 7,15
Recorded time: 7,56
